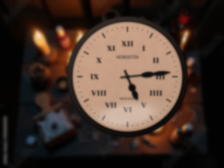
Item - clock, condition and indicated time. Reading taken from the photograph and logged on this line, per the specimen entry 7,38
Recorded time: 5,14
